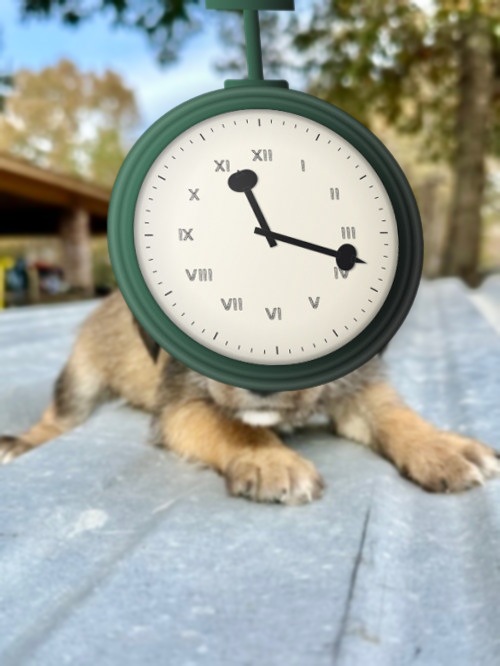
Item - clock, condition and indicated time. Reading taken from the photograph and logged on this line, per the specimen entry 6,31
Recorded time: 11,18
